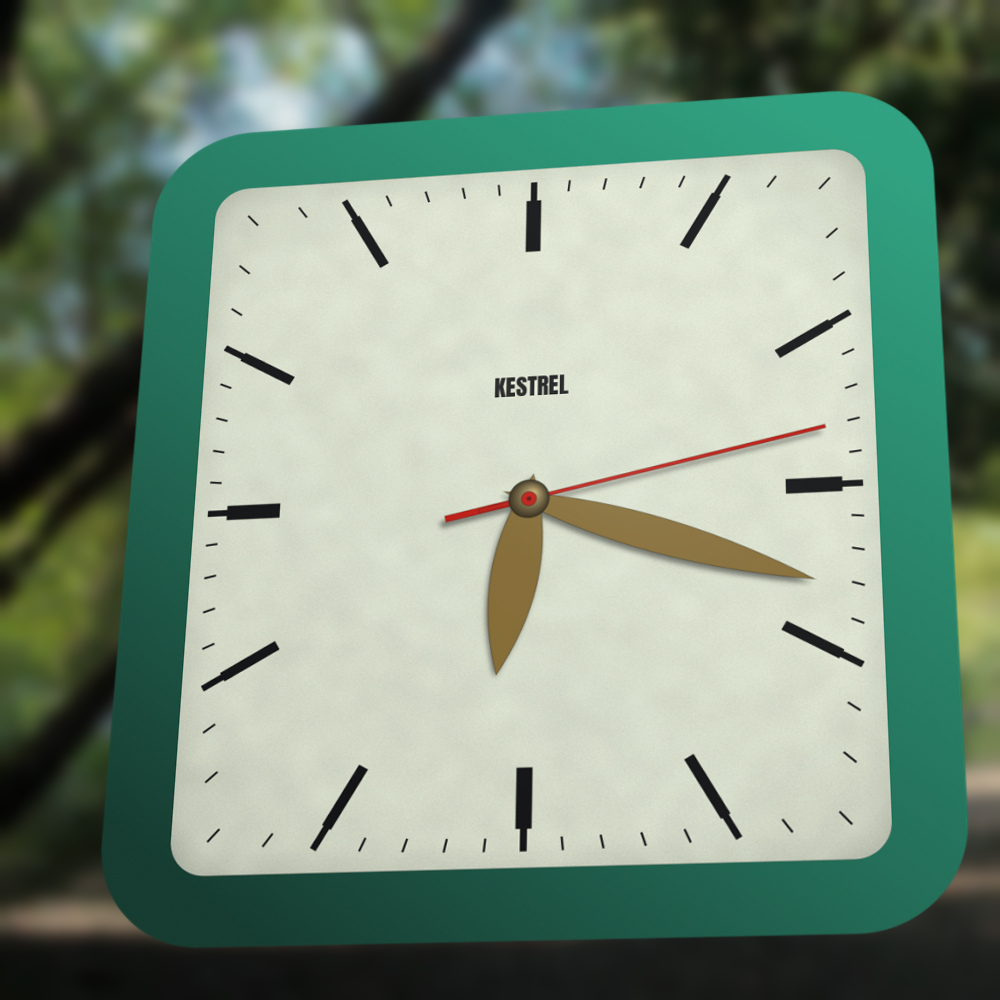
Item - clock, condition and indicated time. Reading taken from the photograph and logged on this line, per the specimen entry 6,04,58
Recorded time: 6,18,13
